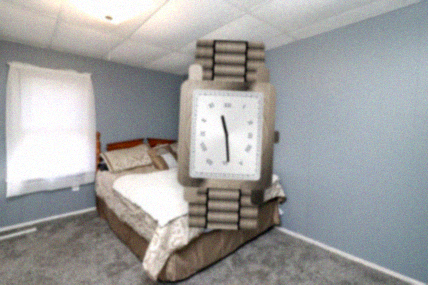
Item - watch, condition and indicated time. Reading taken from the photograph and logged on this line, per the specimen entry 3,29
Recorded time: 11,29
